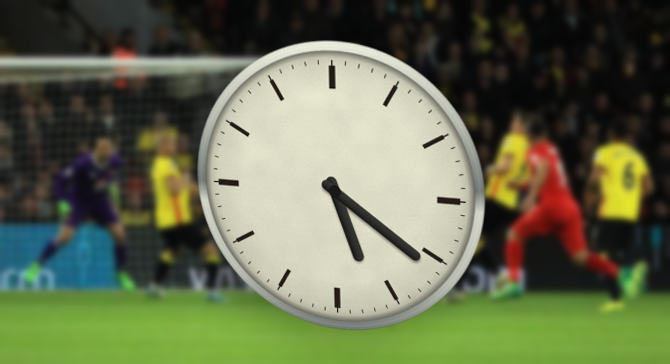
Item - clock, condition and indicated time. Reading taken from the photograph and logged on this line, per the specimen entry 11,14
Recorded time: 5,21
